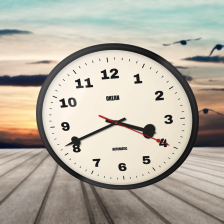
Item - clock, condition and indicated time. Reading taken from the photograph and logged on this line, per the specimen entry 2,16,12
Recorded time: 3,41,20
